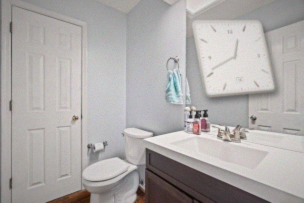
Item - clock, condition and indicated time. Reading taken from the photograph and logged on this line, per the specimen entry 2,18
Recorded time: 12,41
